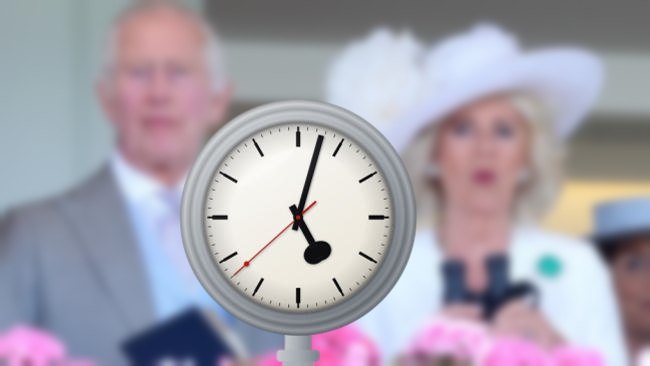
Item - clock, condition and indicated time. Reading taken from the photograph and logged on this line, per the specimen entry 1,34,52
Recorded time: 5,02,38
